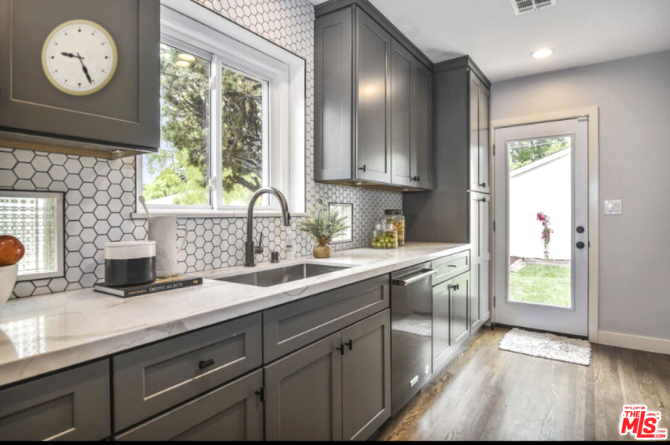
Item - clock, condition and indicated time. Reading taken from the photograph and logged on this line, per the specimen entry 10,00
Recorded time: 9,26
